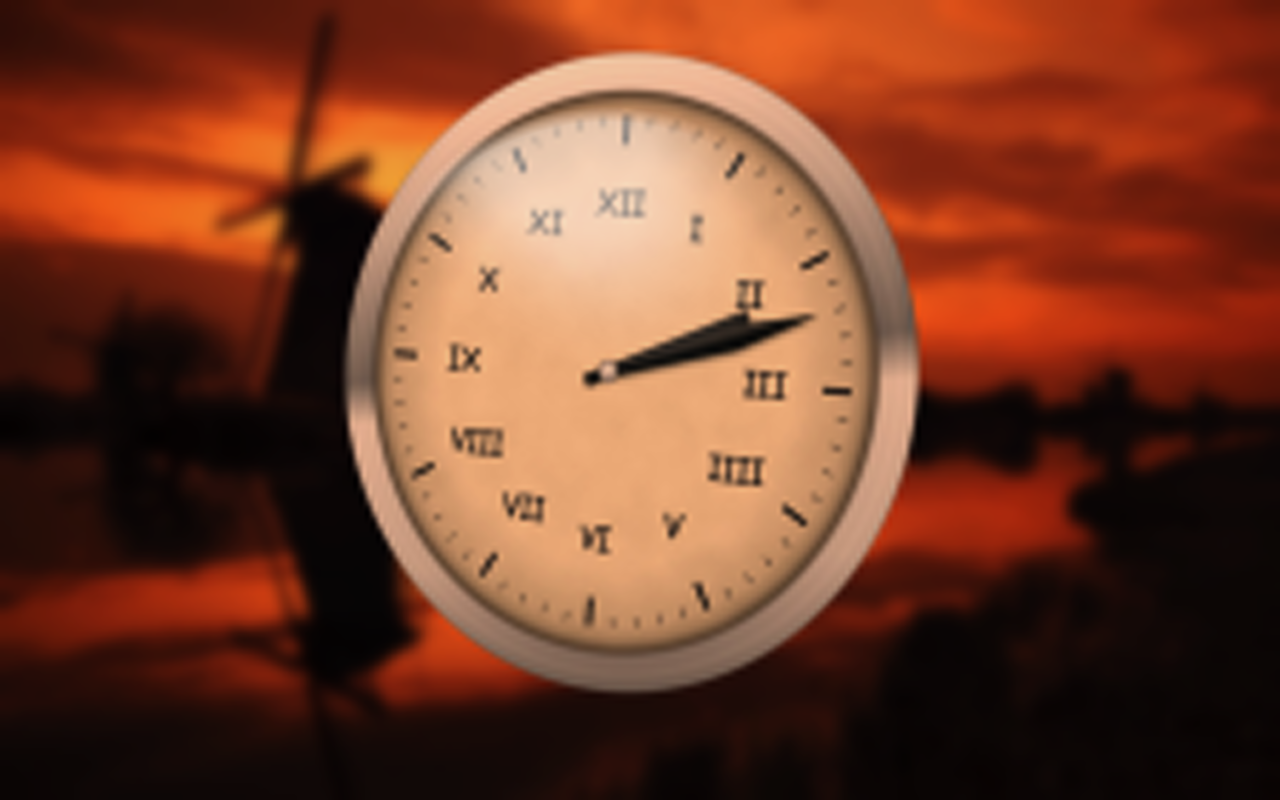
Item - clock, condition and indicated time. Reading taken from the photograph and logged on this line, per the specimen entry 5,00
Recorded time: 2,12
